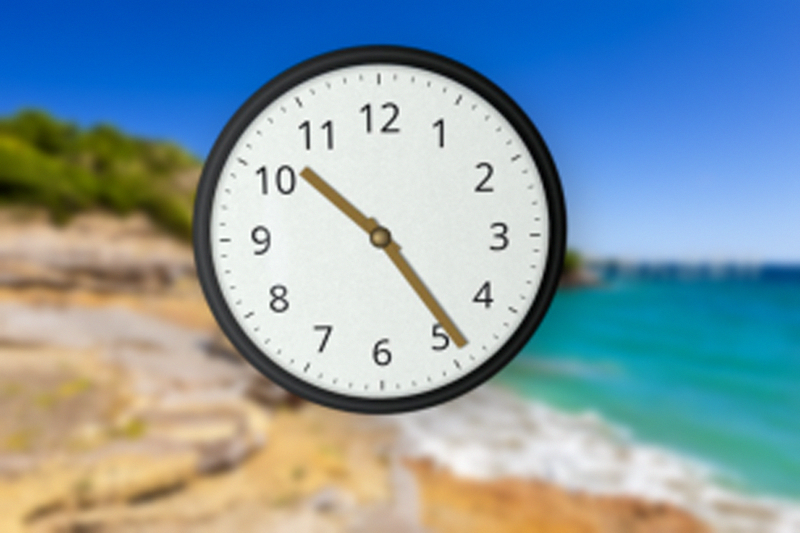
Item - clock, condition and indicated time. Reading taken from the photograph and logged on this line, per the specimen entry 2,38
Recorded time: 10,24
